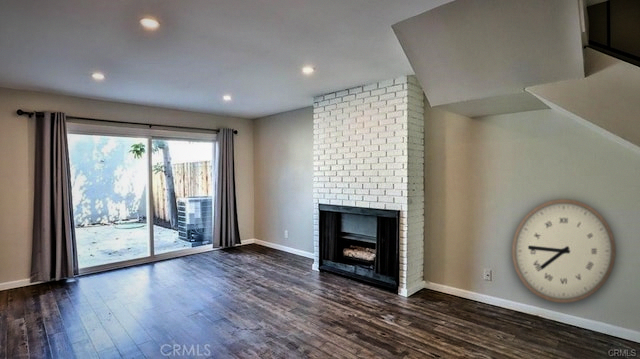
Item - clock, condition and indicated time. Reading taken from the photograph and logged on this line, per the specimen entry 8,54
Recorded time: 7,46
